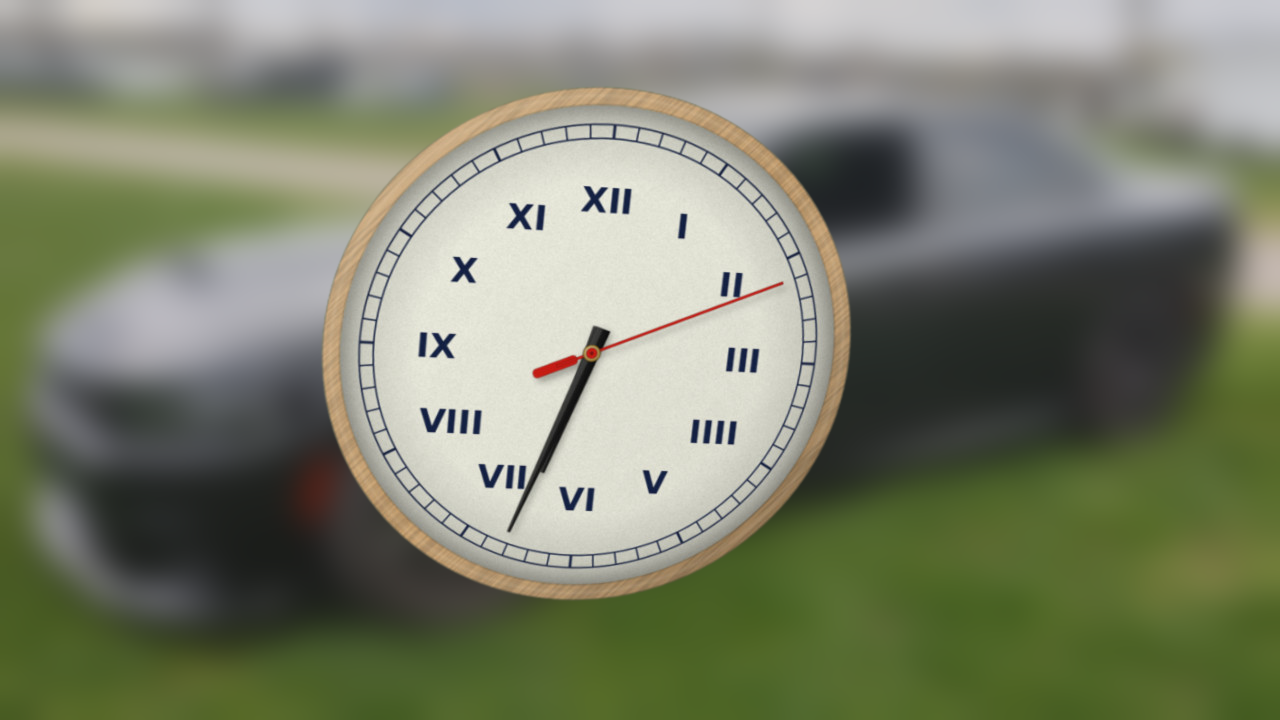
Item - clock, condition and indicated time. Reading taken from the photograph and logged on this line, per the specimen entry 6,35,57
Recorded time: 6,33,11
